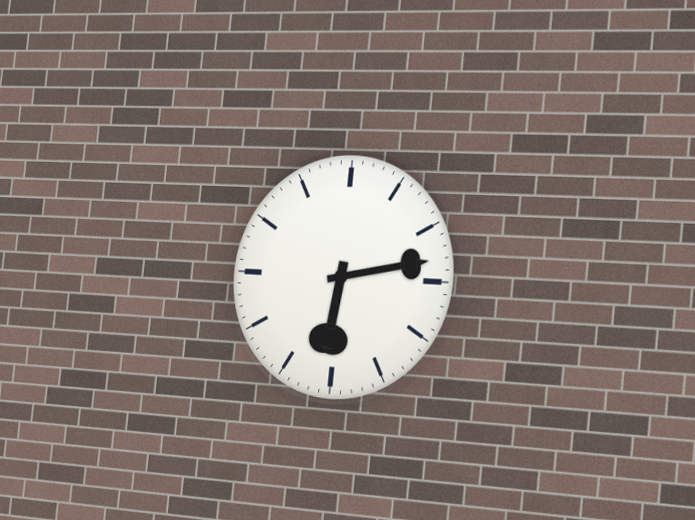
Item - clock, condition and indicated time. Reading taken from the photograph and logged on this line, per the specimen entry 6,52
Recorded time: 6,13
